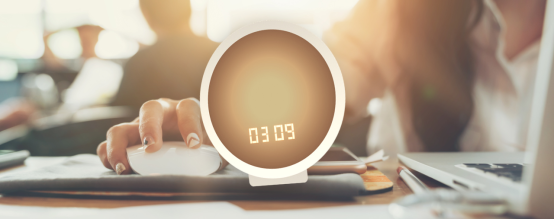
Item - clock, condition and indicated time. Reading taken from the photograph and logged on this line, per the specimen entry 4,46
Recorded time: 3,09
